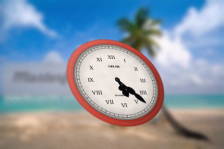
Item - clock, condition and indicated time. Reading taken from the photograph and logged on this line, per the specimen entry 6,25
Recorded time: 5,23
